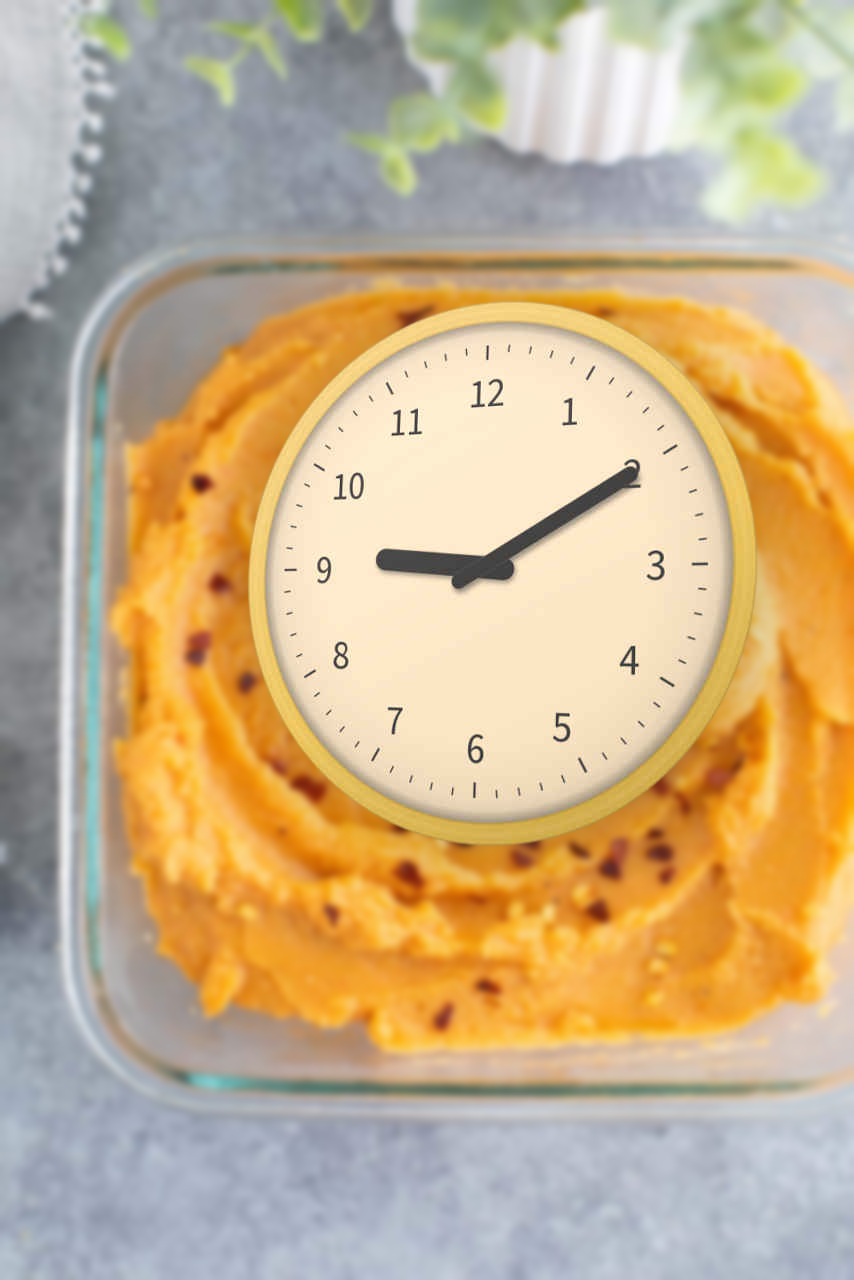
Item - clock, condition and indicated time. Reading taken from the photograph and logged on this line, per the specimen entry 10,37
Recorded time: 9,10
